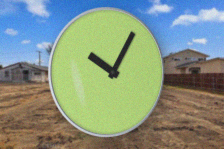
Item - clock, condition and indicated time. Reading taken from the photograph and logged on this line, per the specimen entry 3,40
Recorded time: 10,05
